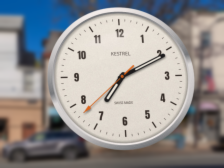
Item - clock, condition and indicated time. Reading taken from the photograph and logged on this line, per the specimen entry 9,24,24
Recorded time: 7,10,38
